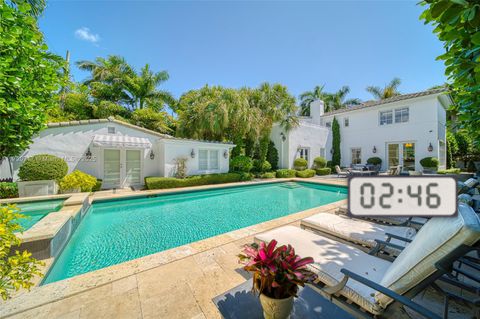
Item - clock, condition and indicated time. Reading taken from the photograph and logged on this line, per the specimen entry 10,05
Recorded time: 2,46
